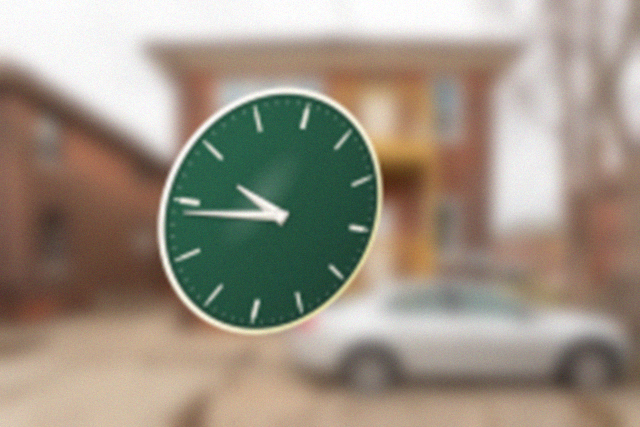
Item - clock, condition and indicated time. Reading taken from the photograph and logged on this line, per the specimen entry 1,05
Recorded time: 9,44
